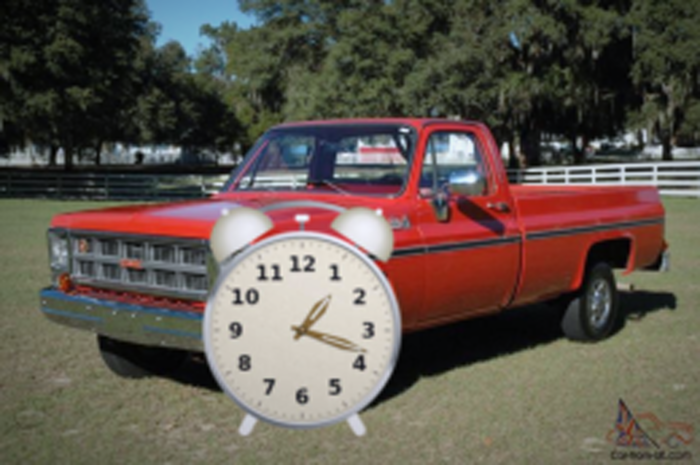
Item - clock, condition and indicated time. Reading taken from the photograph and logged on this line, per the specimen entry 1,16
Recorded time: 1,18
